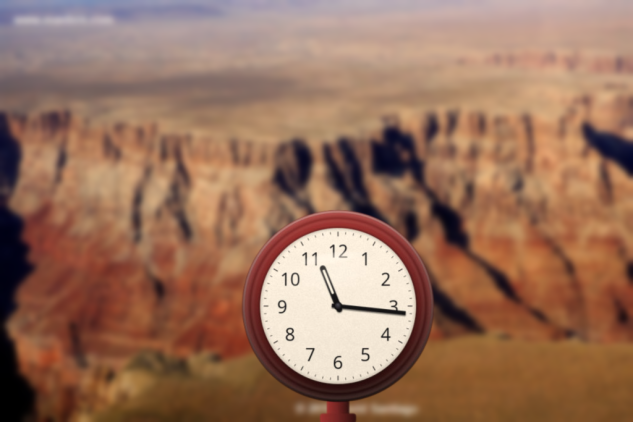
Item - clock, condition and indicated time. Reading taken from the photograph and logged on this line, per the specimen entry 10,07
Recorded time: 11,16
